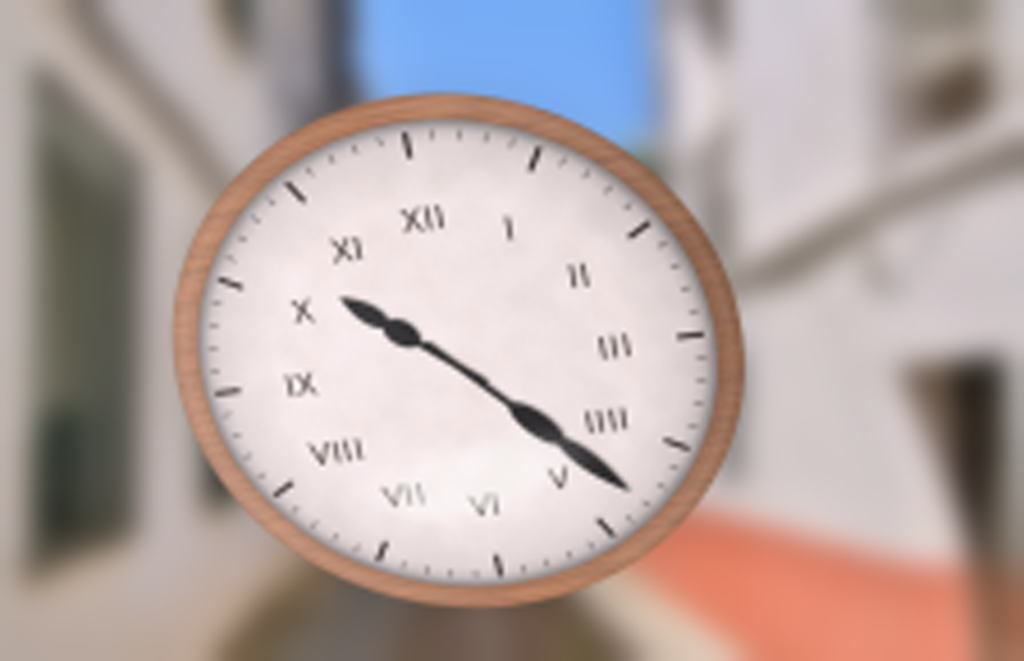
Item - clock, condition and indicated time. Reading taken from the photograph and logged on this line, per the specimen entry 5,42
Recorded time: 10,23
